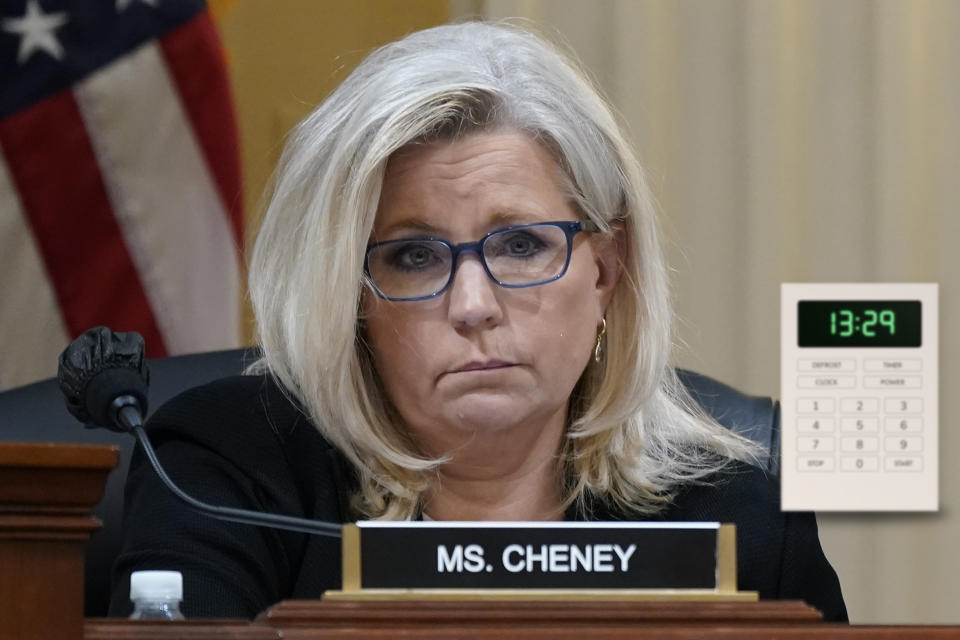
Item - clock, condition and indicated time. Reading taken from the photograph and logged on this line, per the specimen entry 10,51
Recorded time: 13,29
